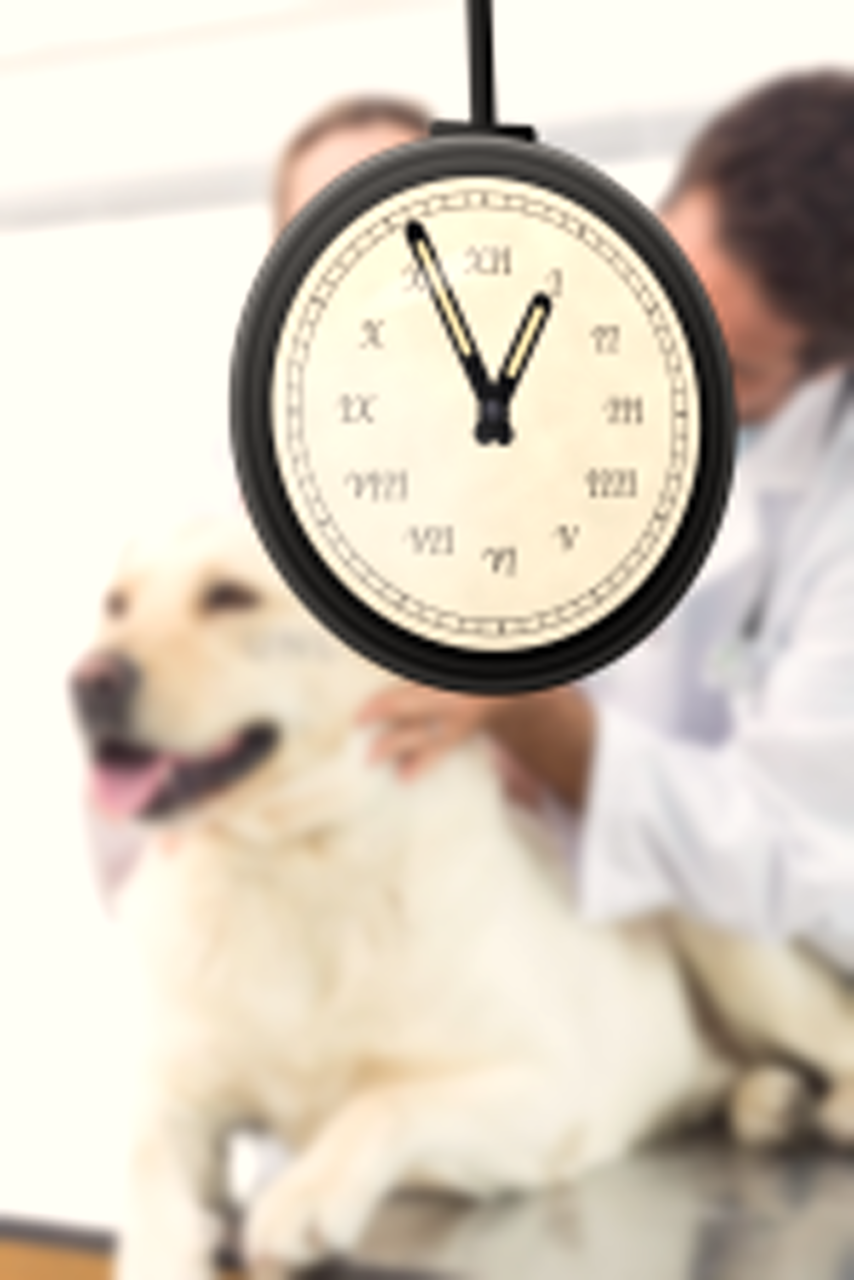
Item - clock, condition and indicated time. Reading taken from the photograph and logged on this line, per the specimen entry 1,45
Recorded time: 12,56
